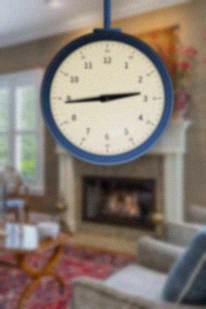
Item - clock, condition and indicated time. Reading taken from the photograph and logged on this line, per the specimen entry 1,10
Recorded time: 2,44
